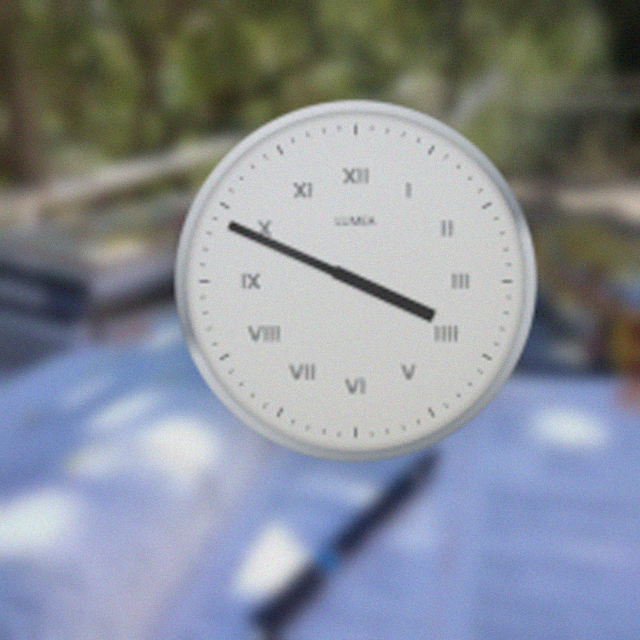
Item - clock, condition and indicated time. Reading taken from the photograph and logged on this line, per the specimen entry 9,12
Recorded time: 3,49
